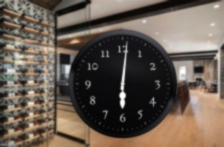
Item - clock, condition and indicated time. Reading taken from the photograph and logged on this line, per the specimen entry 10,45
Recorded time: 6,01
